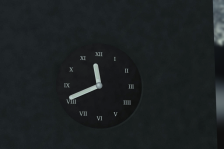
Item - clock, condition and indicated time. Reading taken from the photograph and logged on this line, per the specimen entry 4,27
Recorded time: 11,41
